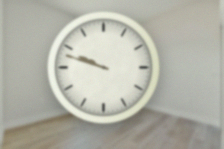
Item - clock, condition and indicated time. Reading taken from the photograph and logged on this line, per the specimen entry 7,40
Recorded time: 9,48
